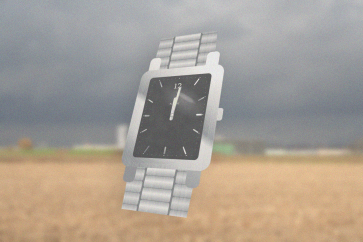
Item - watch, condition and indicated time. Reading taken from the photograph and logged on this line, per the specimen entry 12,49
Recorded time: 12,01
